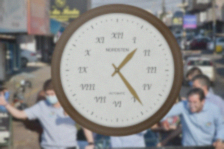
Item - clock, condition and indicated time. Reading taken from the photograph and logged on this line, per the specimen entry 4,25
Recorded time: 1,24
